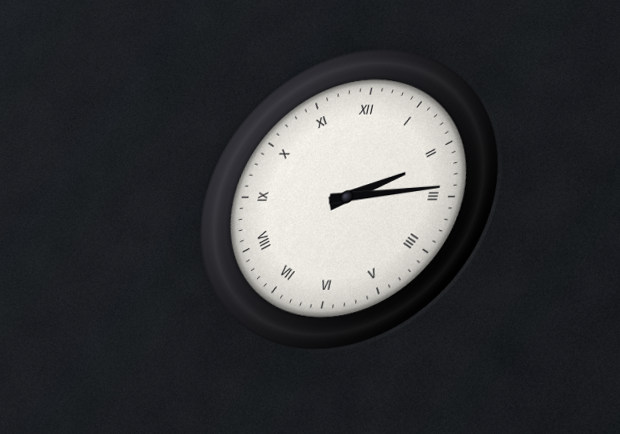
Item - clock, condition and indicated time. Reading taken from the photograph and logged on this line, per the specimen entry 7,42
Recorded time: 2,14
